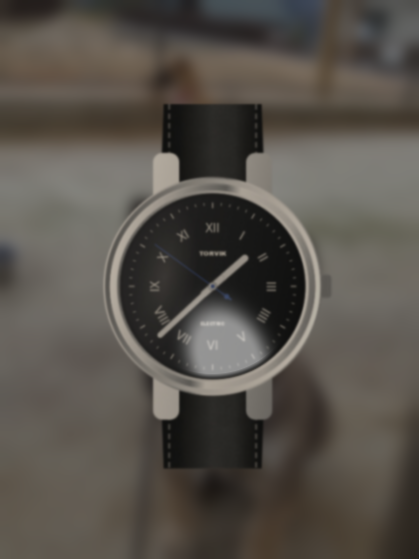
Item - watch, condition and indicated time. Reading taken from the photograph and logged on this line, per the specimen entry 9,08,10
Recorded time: 1,37,51
